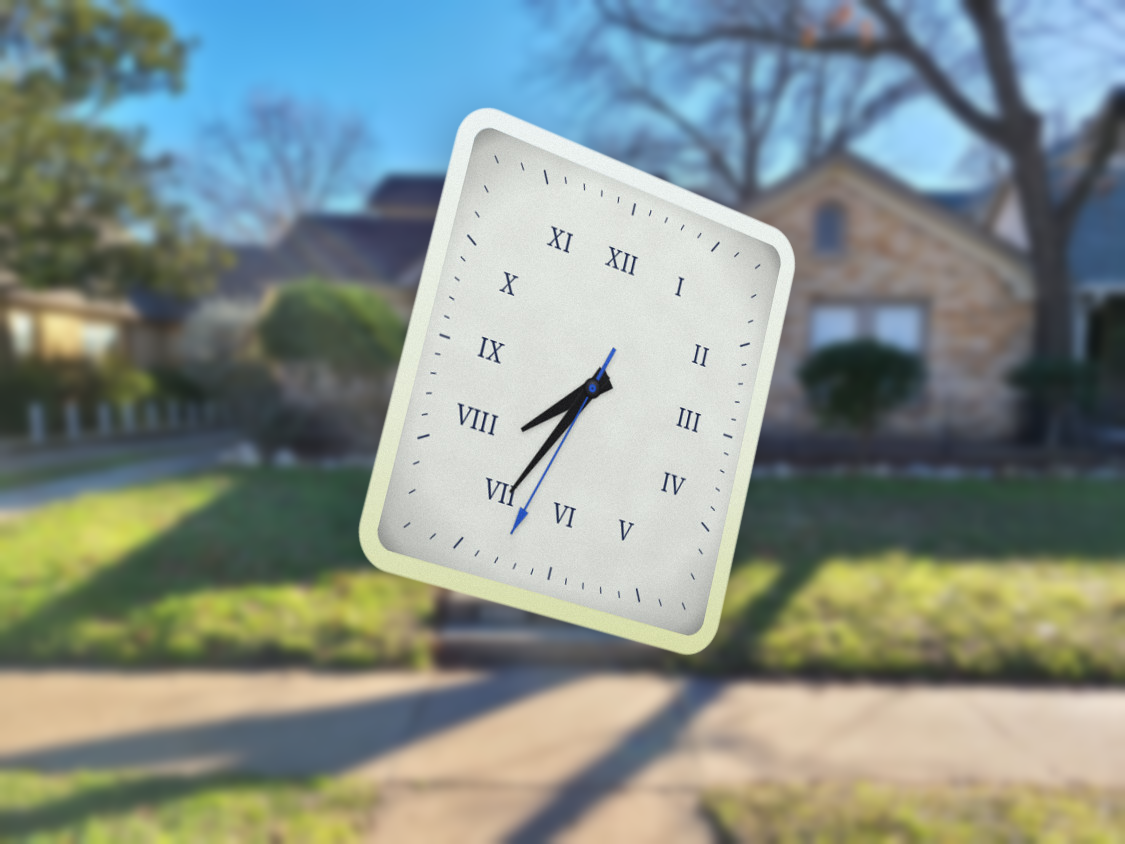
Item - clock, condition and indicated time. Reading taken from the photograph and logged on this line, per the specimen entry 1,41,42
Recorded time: 7,34,33
